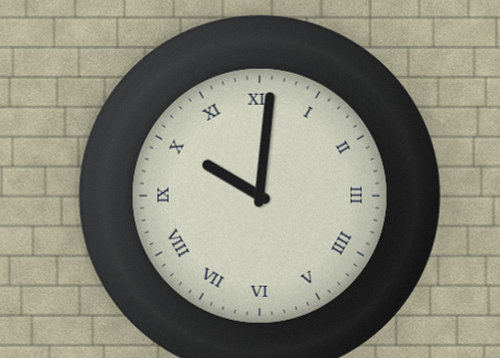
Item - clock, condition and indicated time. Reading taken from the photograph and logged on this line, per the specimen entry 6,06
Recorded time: 10,01
